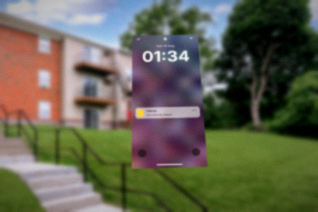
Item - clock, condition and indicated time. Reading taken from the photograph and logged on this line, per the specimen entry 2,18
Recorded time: 1,34
